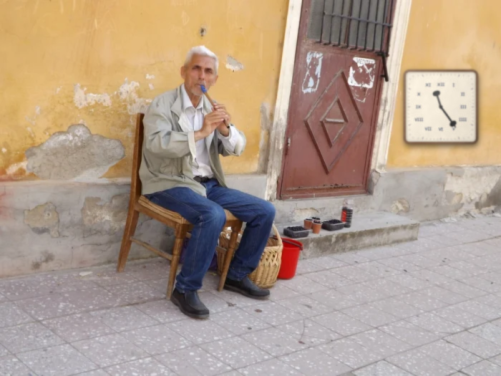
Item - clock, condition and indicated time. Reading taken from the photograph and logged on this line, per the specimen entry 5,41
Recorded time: 11,24
